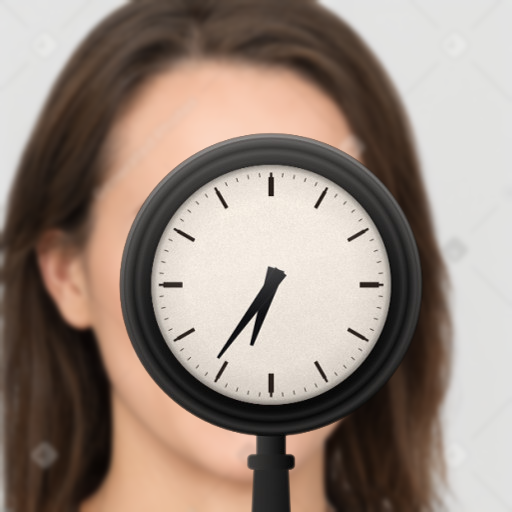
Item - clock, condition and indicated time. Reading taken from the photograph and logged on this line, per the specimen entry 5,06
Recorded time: 6,36
